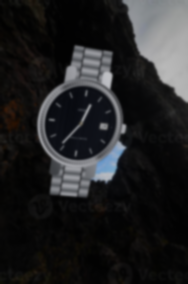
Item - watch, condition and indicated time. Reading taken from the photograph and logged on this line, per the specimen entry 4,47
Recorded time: 12,36
